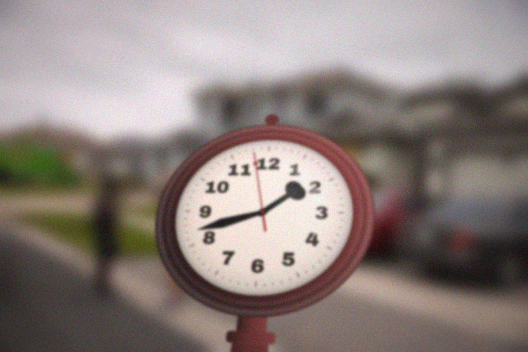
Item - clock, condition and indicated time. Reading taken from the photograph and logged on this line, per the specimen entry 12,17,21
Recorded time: 1,41,58
